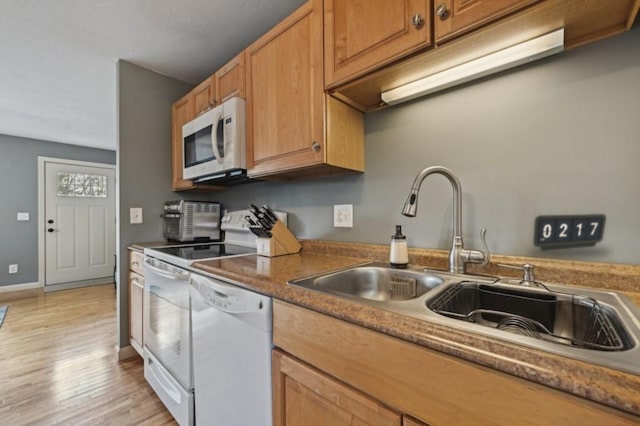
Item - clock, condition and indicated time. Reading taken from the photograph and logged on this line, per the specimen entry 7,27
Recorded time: 2,17
